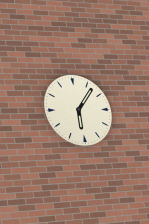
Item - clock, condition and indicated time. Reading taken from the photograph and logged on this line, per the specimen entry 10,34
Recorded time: 6,07
